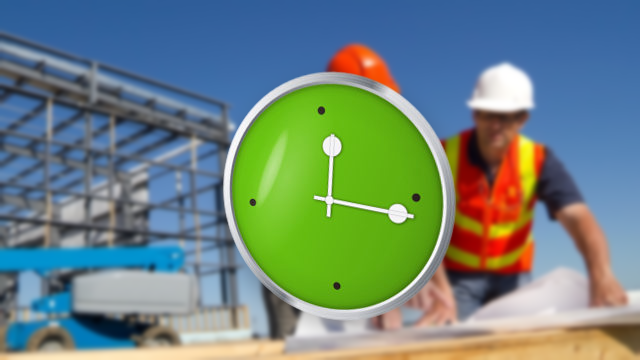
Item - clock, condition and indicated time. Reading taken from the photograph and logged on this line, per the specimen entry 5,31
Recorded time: 12,17
